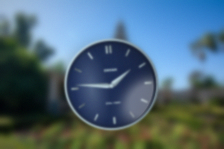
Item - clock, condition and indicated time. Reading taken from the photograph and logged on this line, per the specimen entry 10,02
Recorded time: 1,46
